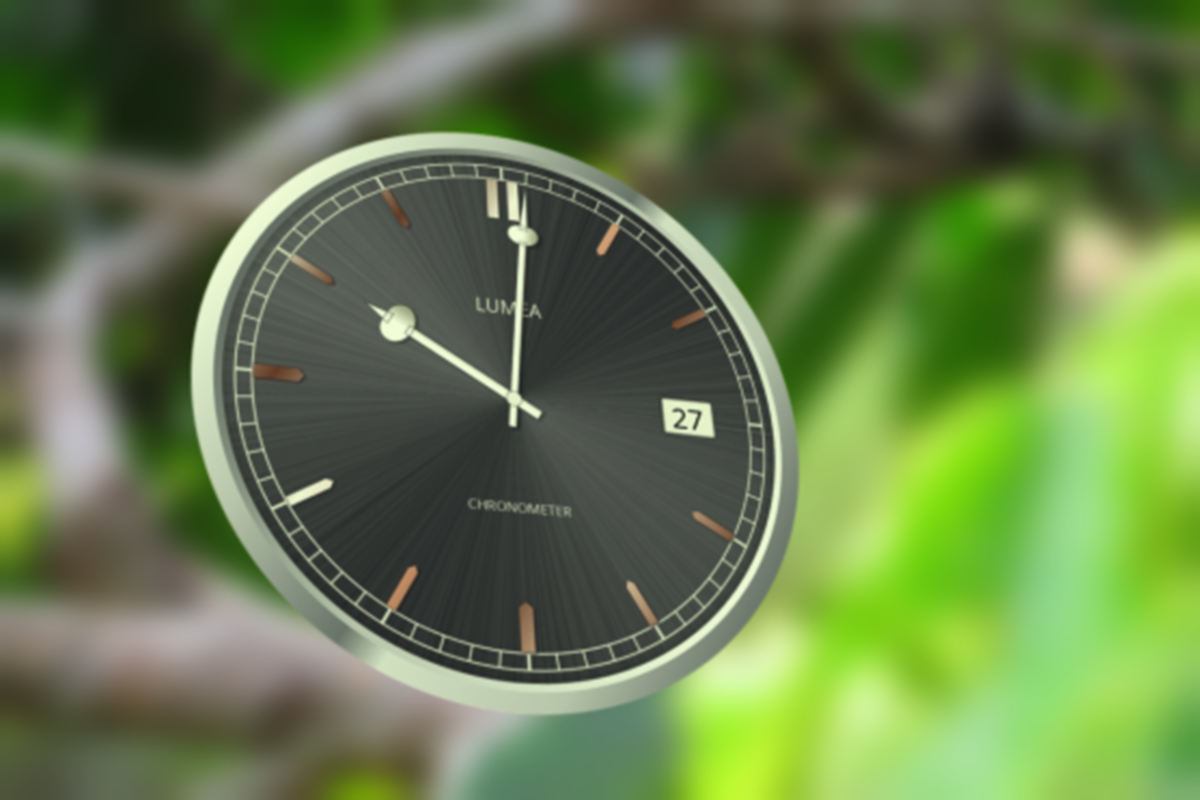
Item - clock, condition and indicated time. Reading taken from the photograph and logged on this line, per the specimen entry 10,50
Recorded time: 10,01
